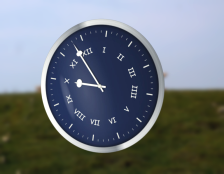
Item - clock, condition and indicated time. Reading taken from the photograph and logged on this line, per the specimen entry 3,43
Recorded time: 9,58
